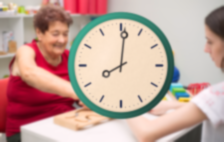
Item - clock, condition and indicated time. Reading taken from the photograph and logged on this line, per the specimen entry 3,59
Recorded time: 8,01
